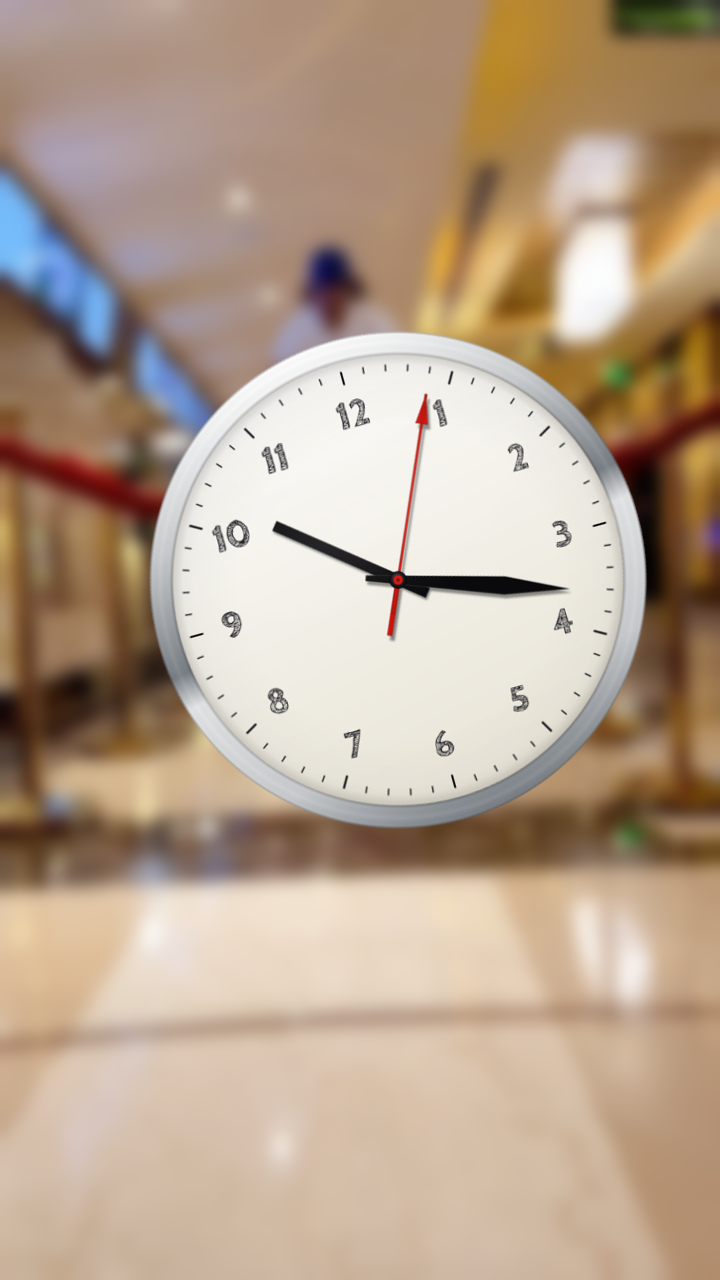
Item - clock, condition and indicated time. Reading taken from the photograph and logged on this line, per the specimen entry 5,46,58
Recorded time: 10,18,04
